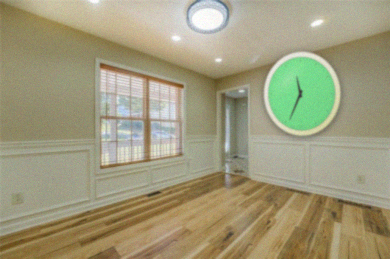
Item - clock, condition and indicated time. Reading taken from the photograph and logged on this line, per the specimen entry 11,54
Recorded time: 11,34
